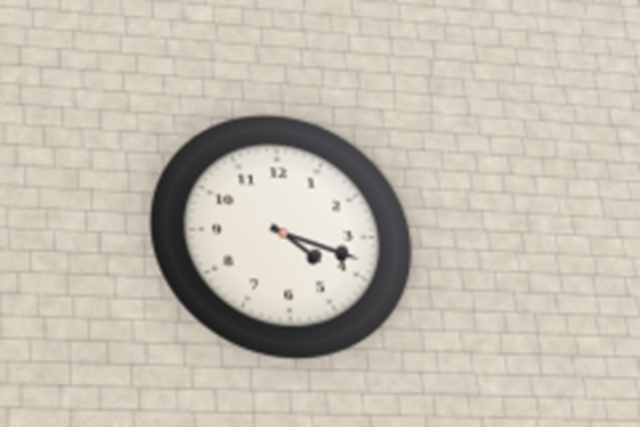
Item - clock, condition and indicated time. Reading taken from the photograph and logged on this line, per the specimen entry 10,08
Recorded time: 4,18
